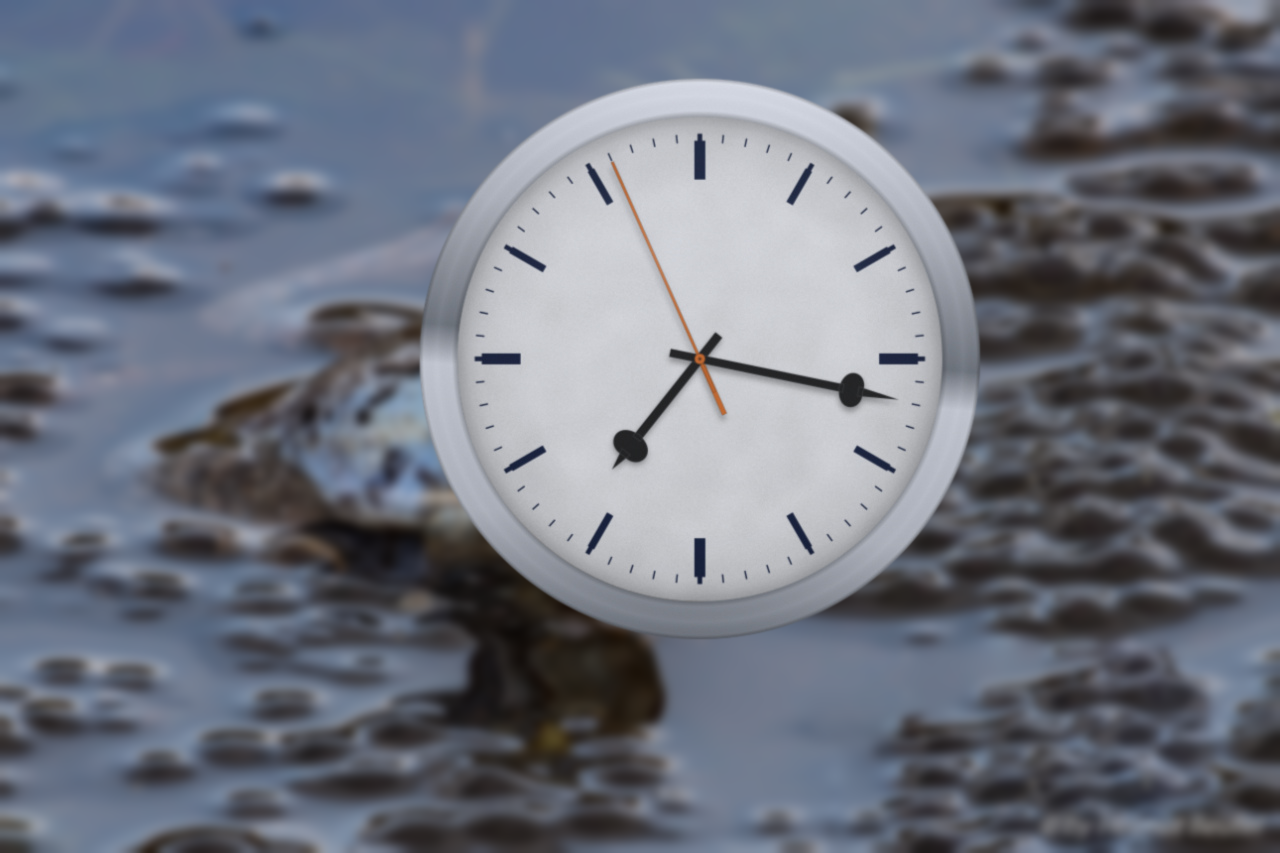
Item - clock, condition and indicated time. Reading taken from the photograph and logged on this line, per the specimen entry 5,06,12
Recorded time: 7,16,56
